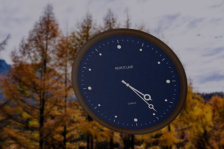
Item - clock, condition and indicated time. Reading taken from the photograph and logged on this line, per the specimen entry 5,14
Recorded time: 4,24
